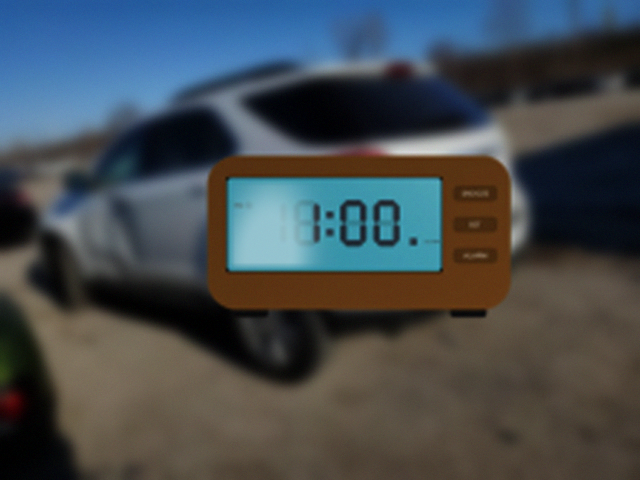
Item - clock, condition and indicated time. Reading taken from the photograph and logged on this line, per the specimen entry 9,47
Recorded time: 1,00
